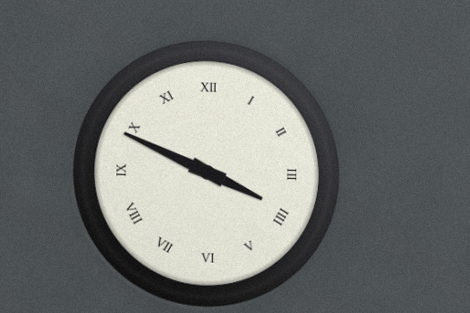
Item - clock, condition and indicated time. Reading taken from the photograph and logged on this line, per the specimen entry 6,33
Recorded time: 3,49
